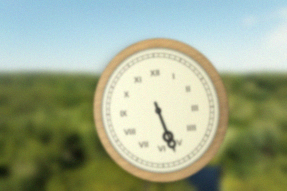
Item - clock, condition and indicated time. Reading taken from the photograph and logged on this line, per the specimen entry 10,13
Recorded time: 5,27
